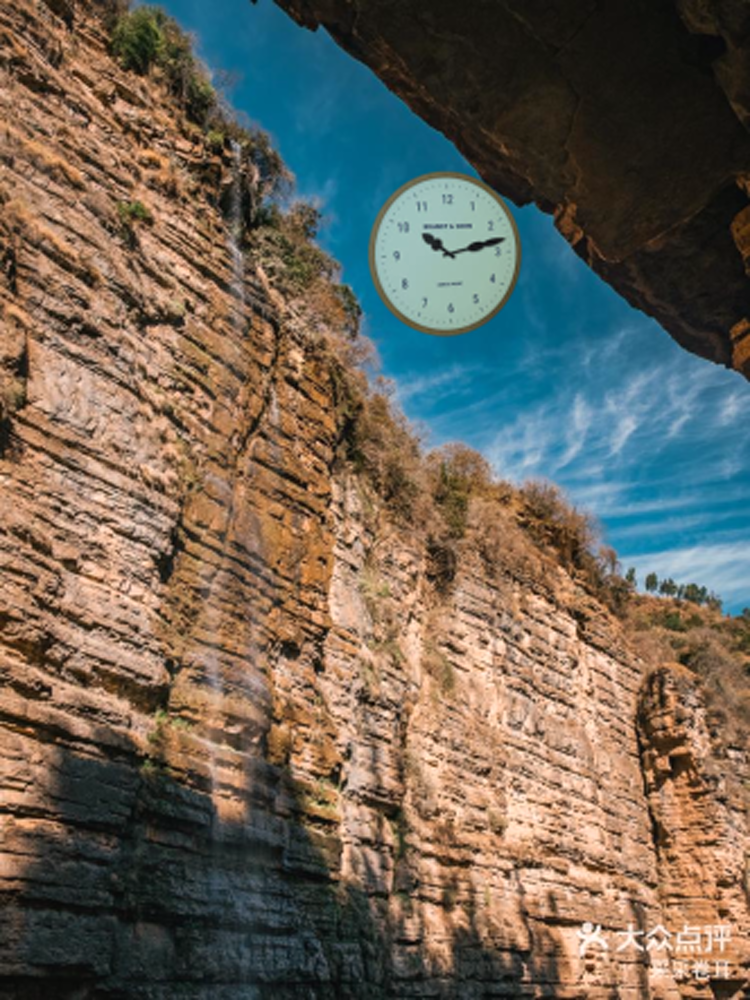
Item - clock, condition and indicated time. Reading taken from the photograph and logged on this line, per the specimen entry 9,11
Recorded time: 10,13
